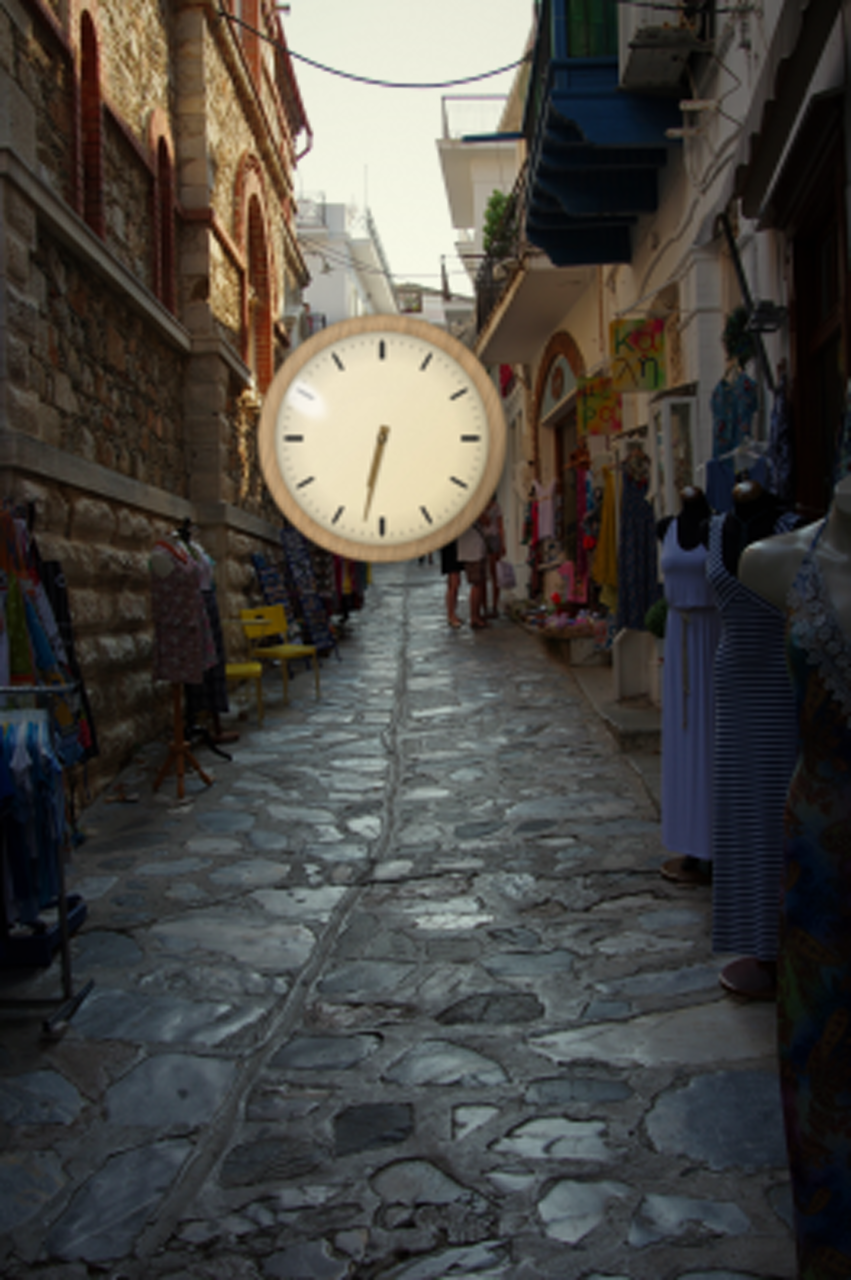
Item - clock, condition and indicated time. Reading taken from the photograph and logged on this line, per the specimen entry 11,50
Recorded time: 6,32
